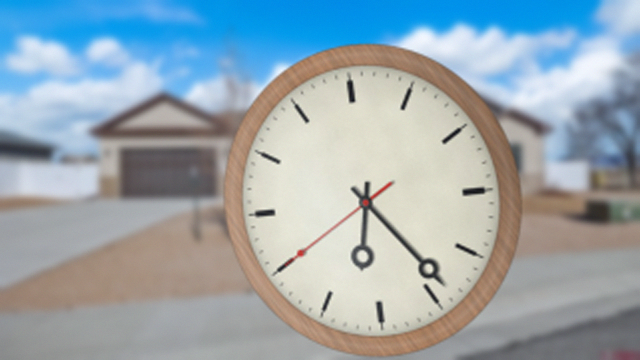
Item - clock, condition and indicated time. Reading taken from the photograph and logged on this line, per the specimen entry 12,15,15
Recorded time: 6,23,40
